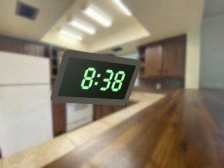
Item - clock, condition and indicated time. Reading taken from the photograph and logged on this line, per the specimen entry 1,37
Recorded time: 8,38
